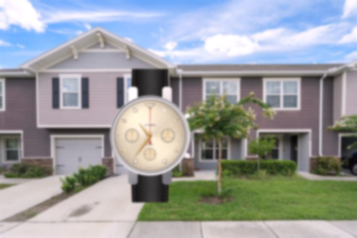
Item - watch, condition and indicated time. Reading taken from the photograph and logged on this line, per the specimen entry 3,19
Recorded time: 10,36
